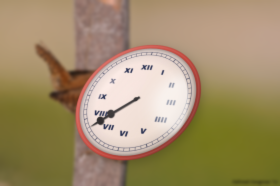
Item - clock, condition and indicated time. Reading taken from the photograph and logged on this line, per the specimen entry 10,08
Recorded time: 7,38
